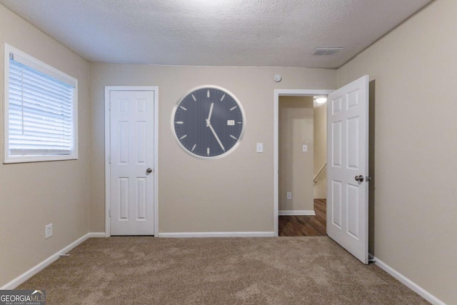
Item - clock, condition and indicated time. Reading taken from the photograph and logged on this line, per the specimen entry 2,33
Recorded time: 12,25
